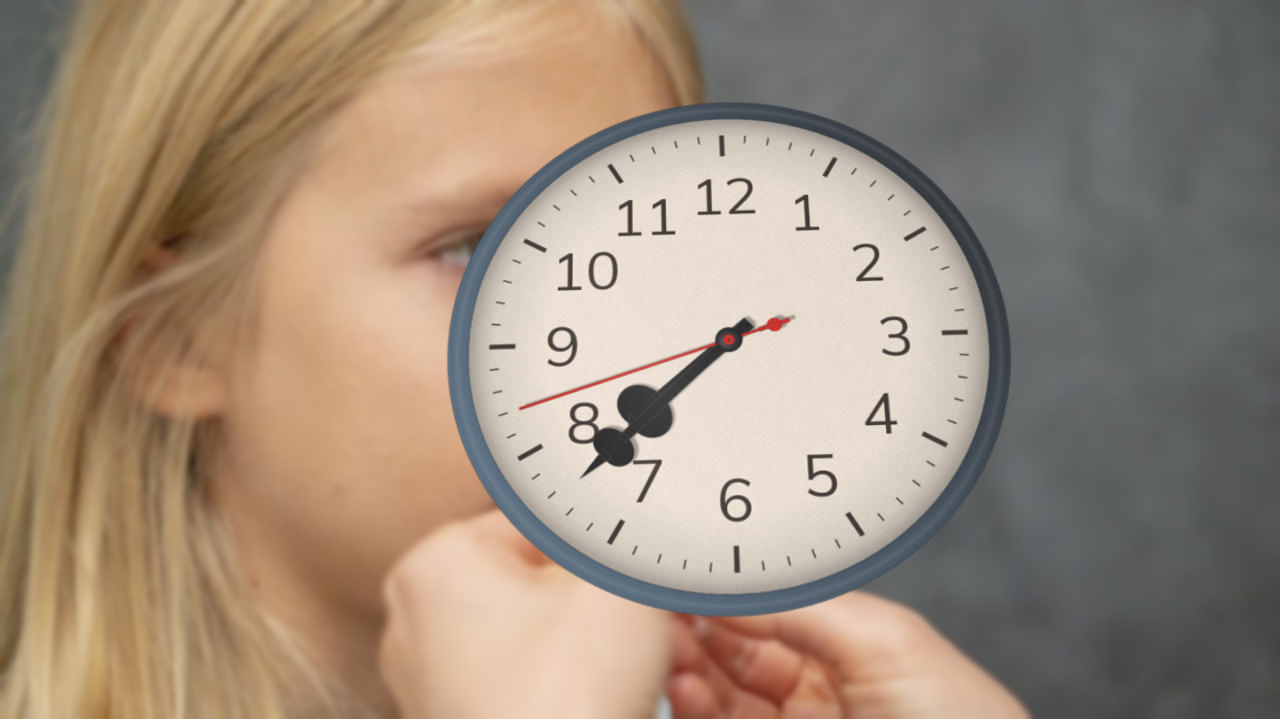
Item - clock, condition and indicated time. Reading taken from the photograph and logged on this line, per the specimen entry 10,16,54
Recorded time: 7,37,42
